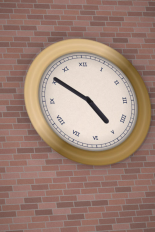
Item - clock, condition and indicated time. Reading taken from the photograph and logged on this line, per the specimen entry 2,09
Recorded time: 4,51
